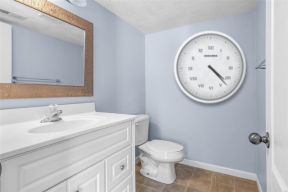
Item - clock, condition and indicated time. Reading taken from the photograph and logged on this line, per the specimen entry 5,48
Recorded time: 4,23
